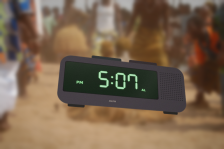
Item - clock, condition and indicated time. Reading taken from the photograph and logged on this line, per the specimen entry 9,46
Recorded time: 5,07
